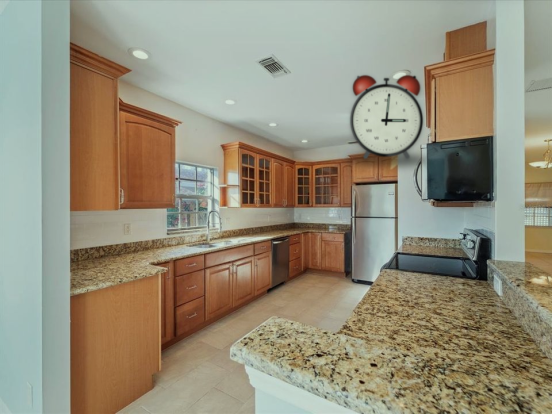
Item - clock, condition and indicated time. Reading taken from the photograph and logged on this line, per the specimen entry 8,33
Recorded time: 3,01
